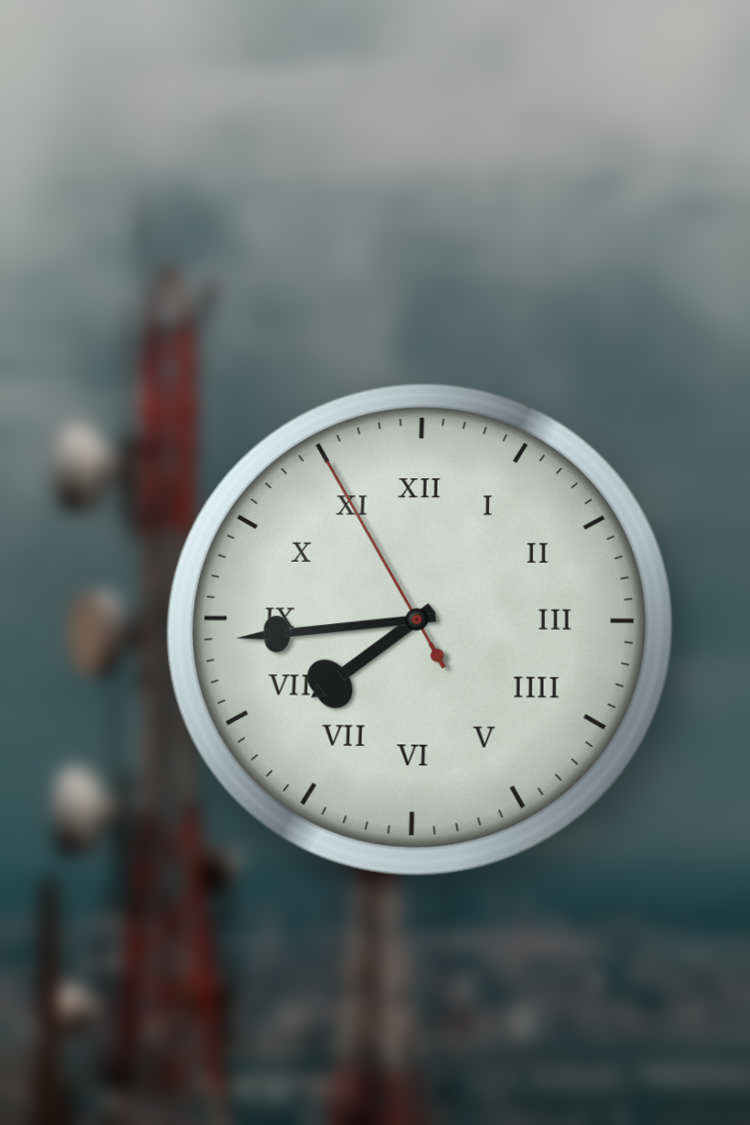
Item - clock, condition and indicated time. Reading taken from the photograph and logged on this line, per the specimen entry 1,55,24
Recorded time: 7,43,55
